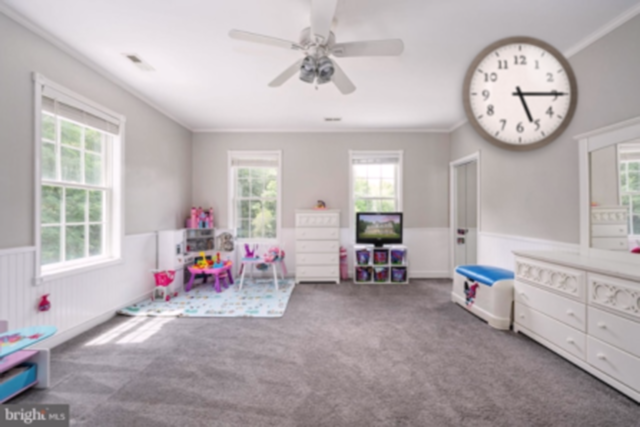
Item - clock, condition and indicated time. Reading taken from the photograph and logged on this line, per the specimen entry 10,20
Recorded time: 5,15
